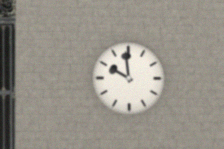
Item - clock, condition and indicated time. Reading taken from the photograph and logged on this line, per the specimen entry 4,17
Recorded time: 9,59
